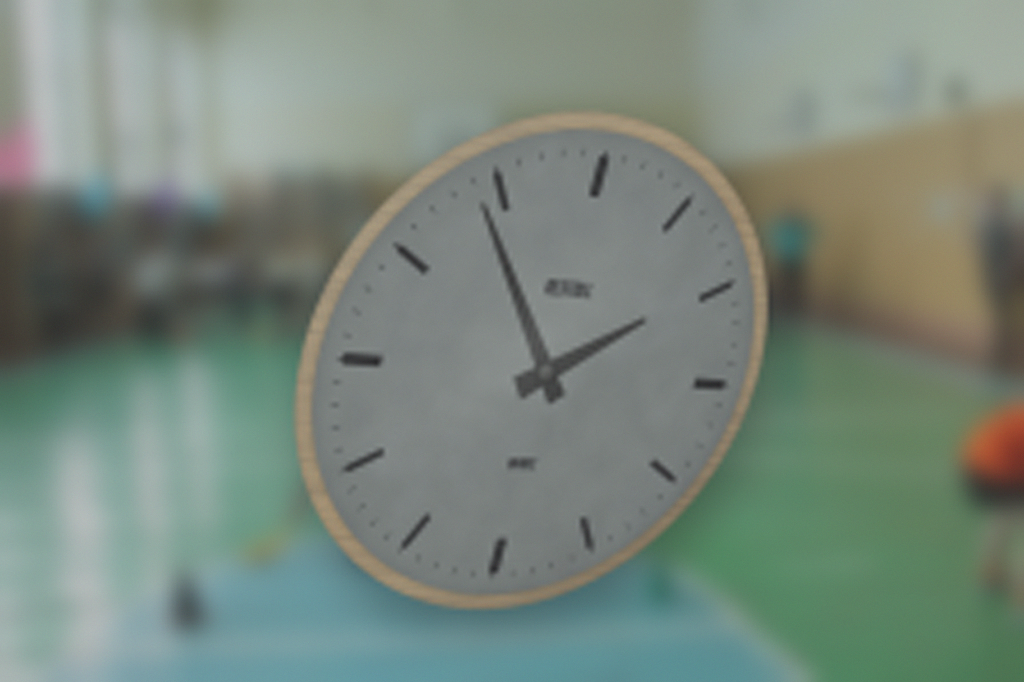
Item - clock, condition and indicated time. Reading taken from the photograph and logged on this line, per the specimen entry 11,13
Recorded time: 1,54
